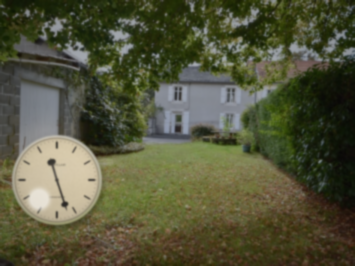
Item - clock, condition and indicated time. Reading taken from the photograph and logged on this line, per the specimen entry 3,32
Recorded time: 11,27
